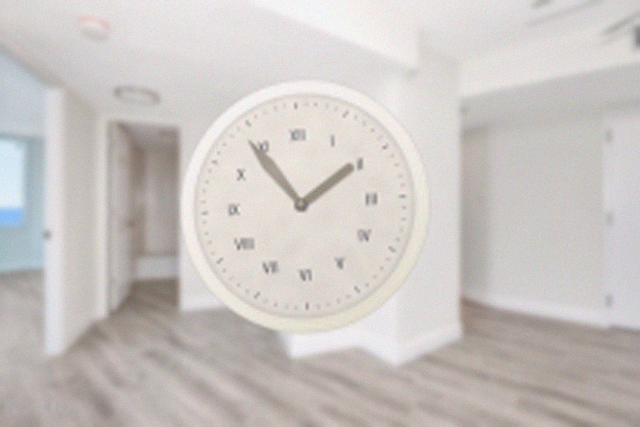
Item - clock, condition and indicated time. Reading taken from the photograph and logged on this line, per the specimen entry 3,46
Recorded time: 1,54
